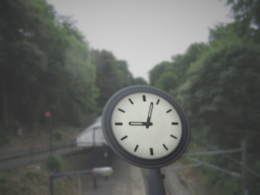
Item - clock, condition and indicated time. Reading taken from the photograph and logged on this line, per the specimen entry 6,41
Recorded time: 9,03
